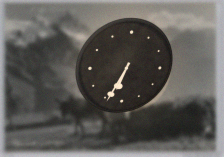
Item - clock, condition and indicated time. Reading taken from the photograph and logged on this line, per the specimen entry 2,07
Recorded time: 6,34
